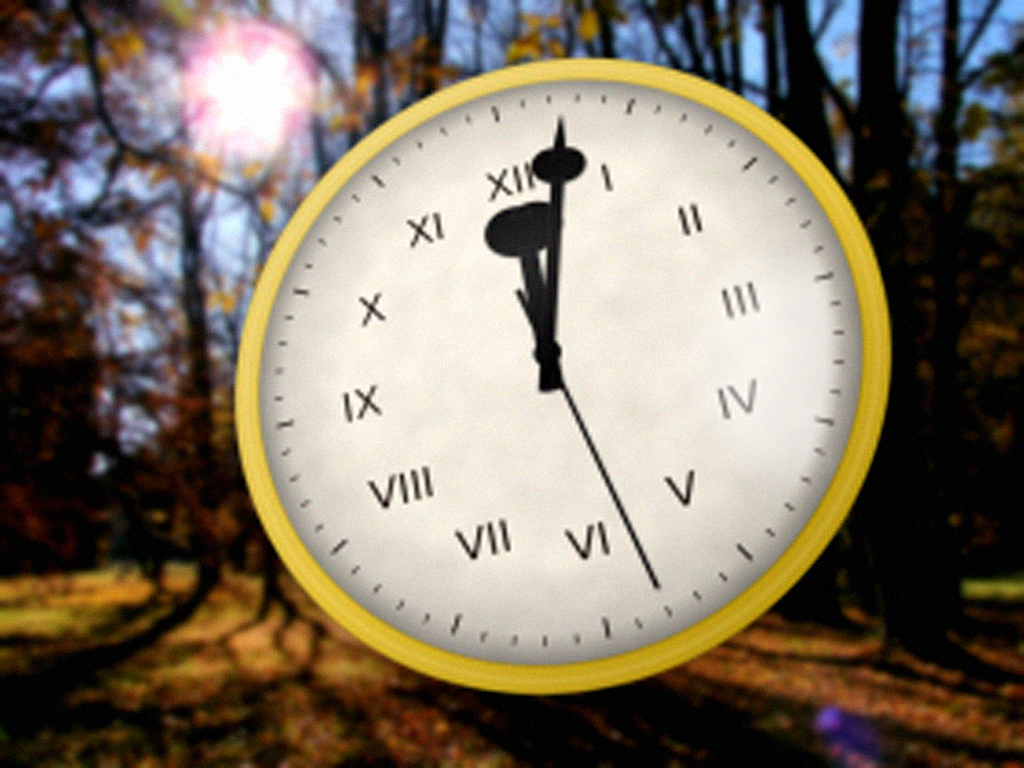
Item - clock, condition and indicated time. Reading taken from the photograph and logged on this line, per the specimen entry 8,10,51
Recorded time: 12,02,28
